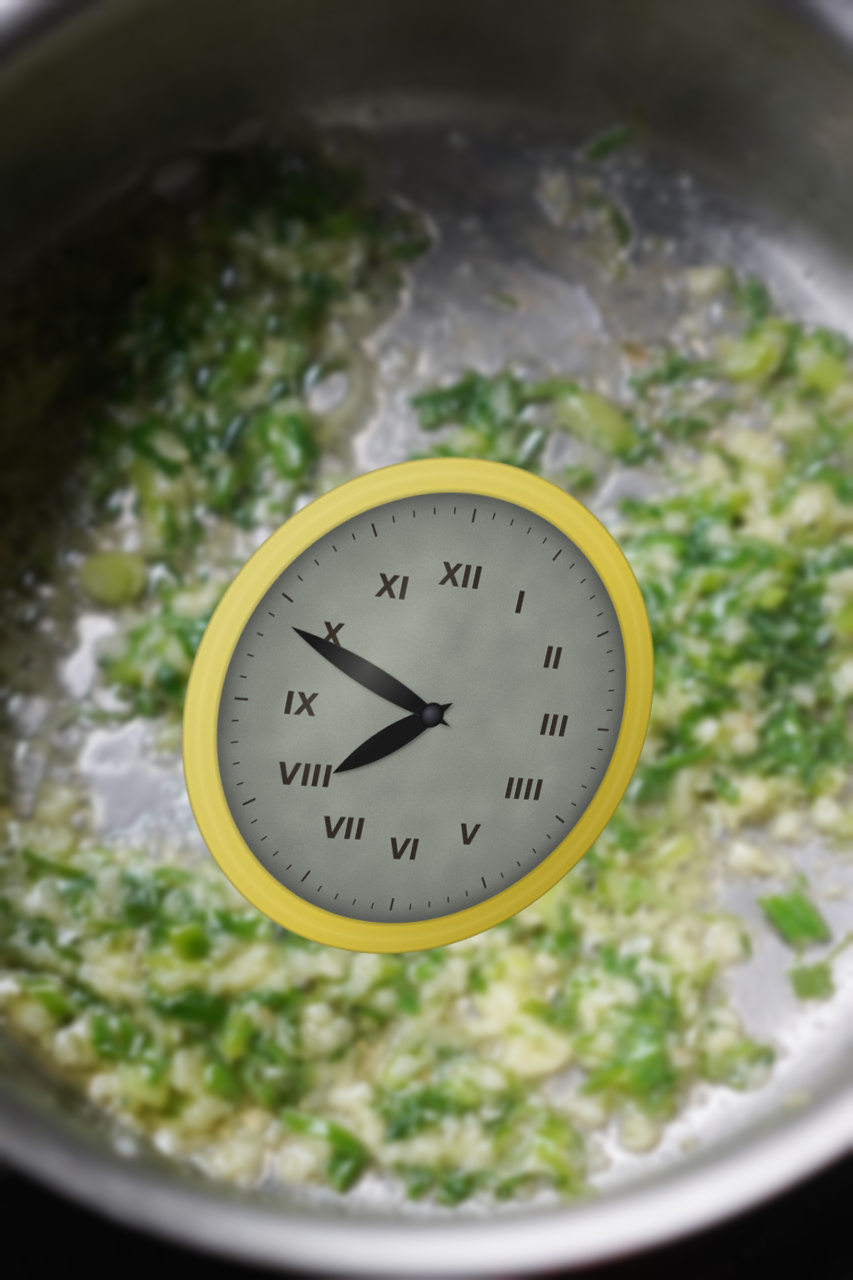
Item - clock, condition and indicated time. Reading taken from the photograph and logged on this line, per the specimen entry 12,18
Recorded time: 7,49
